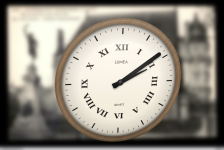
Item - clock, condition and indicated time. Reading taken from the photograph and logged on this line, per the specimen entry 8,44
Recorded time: 2,09
